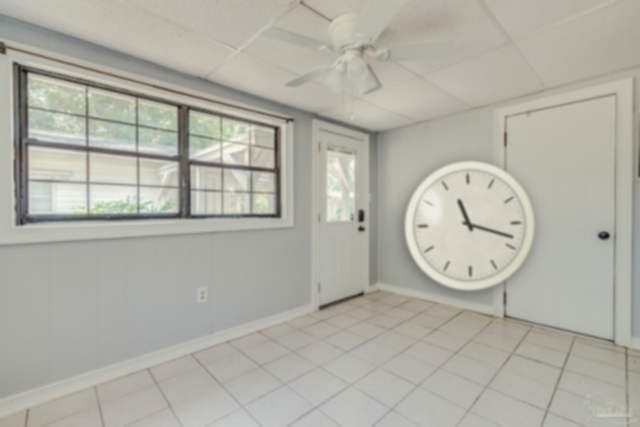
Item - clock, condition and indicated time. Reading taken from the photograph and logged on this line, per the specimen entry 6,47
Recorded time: 11,18
